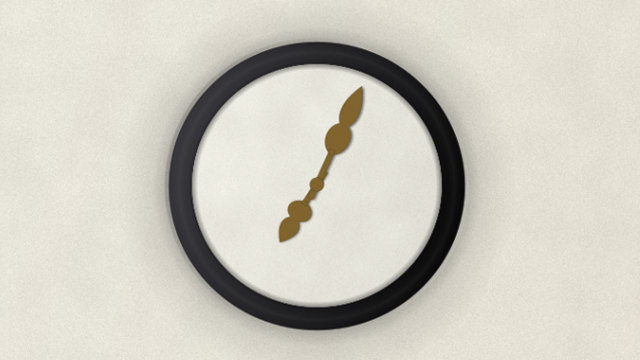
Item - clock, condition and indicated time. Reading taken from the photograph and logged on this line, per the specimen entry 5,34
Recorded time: 7,04
